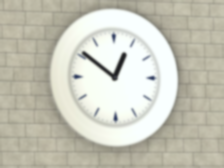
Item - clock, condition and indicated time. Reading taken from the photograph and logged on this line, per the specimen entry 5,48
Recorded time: 12,51
